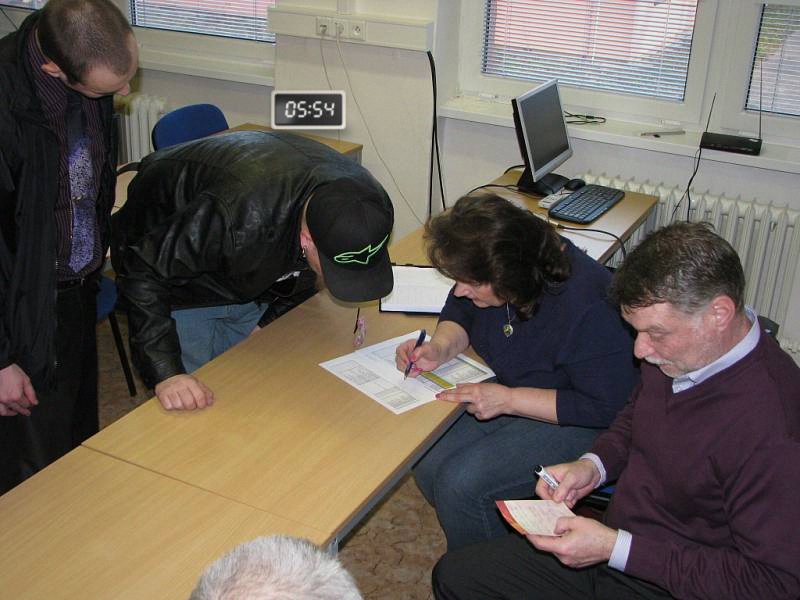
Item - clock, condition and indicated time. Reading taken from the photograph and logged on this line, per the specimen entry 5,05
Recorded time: 5,54
